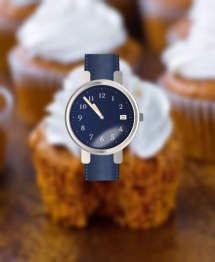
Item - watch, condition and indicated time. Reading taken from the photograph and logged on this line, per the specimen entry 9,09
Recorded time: 10,53
